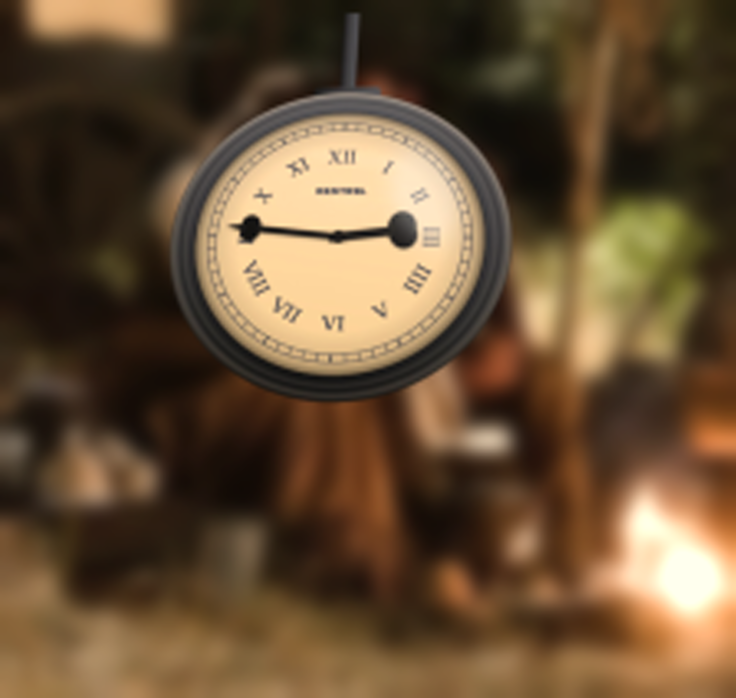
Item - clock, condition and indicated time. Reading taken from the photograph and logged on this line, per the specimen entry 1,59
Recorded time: 2,46
